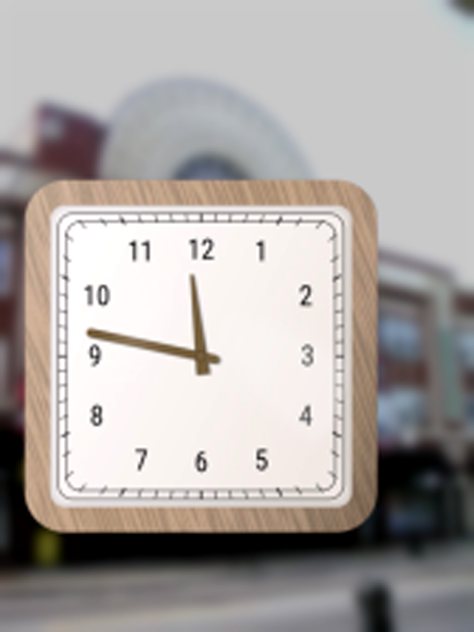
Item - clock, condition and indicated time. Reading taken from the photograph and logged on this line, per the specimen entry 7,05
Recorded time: 11,47
